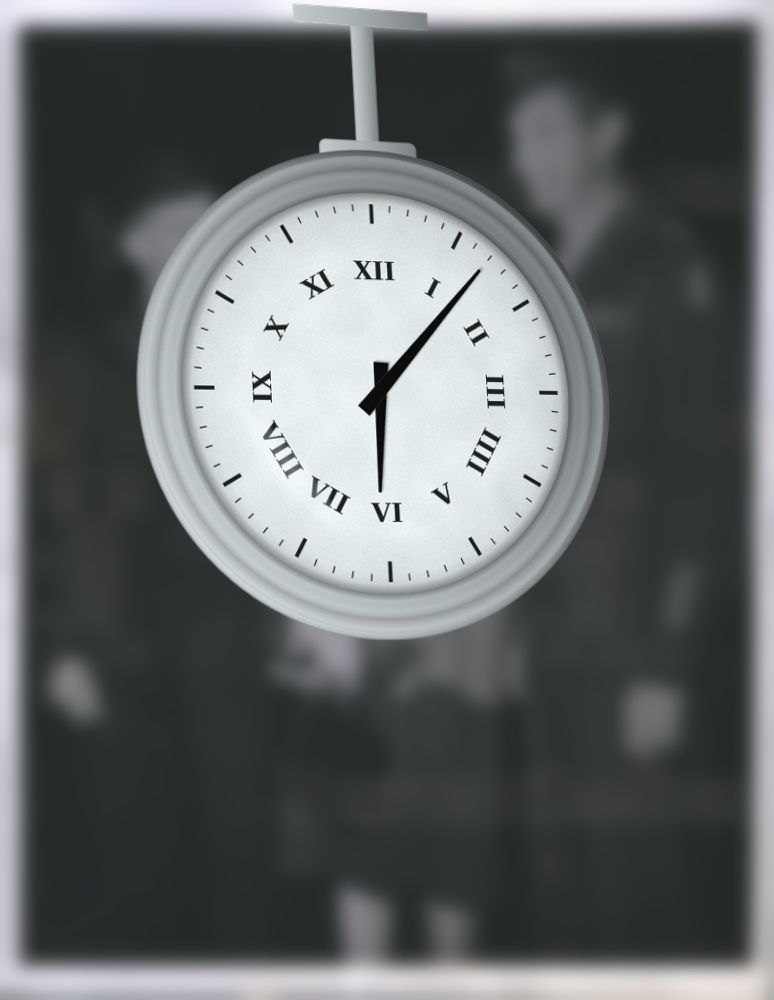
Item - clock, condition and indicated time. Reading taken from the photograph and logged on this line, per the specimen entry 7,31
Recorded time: 6,07
